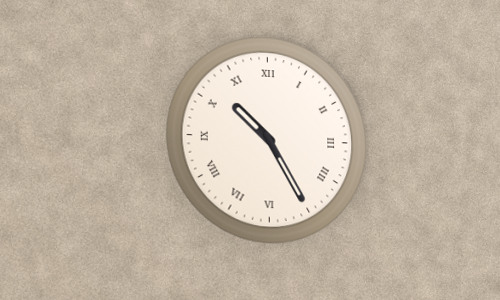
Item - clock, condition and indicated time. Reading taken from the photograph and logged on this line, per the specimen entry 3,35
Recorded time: 10,25
